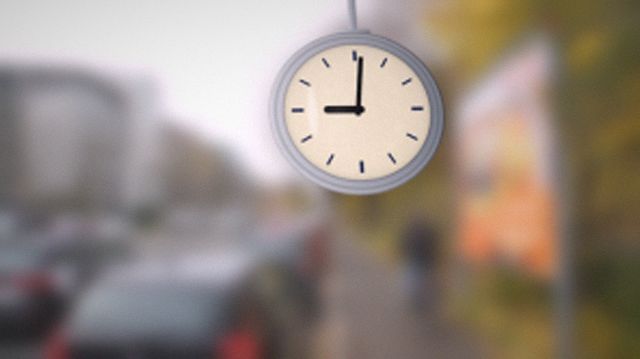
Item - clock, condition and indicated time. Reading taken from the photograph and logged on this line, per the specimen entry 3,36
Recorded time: 9,01
